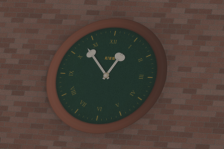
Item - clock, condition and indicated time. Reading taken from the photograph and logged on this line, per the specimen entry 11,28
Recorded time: 12,53
